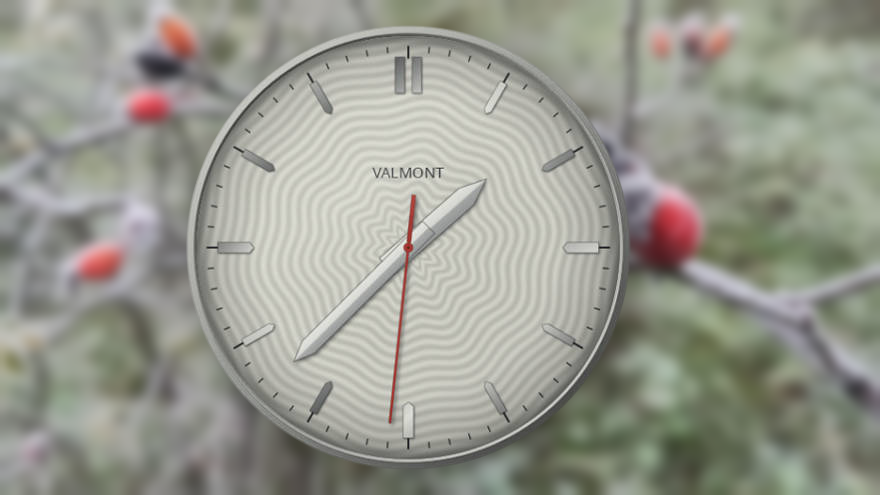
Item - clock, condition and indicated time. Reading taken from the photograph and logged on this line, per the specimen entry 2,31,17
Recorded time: 1,37,31
